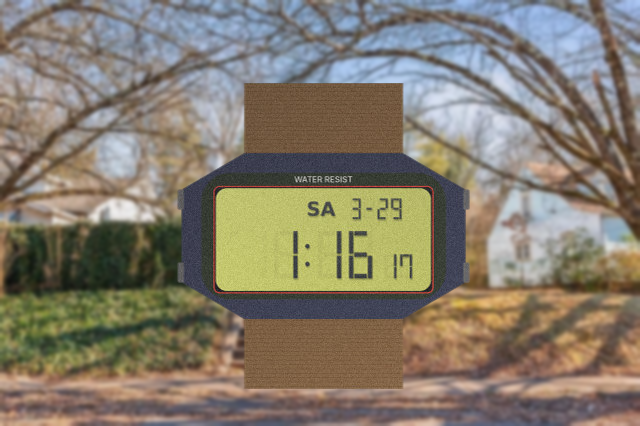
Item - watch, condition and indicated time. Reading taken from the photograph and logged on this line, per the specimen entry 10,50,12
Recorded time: 1,16,17
